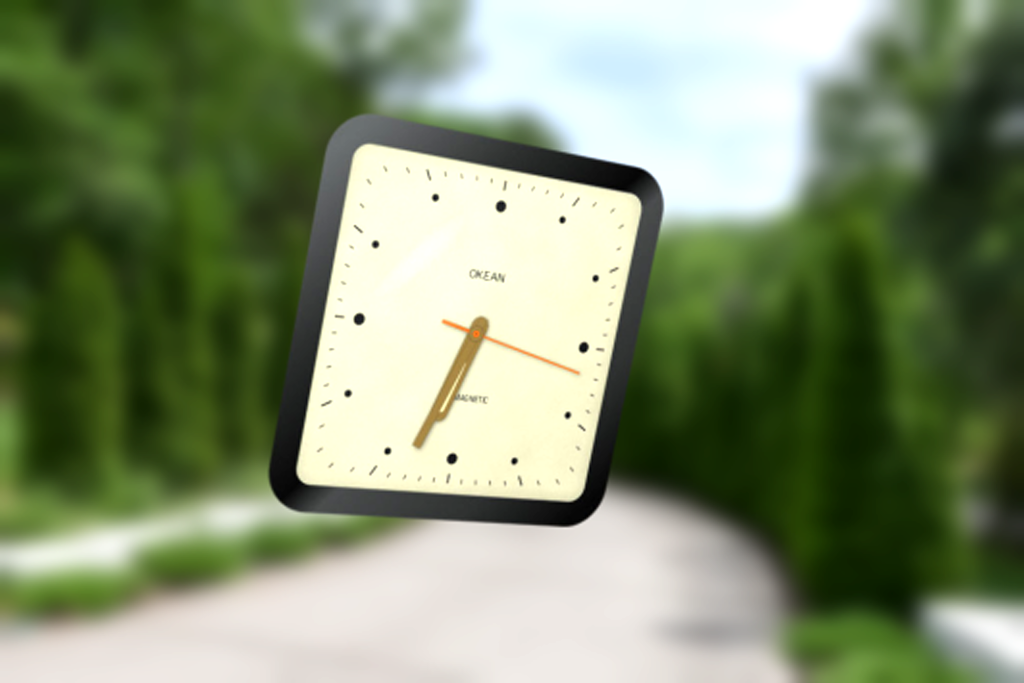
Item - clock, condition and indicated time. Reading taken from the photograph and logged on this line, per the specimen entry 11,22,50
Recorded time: 6,33,17
